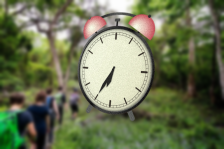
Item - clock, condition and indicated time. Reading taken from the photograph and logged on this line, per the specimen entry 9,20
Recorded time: 6,35
